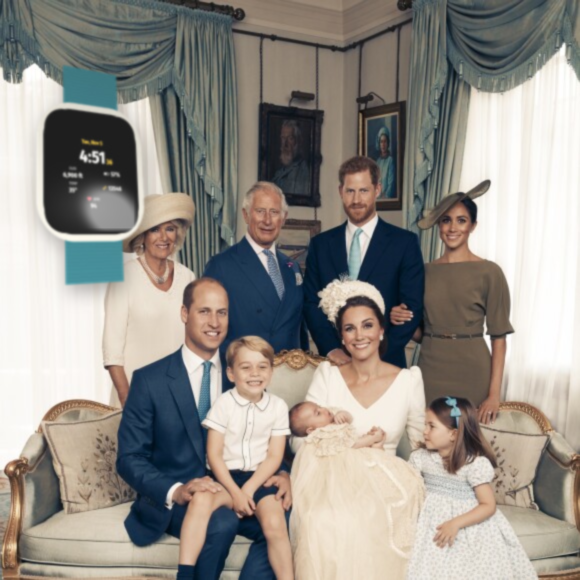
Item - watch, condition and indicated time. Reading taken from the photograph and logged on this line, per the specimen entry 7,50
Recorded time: 4,51
